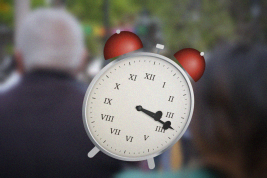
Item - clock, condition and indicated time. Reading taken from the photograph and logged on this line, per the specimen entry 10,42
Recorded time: 3,18
